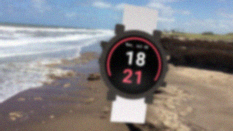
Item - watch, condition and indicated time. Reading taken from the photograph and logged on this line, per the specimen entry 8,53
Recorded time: 18,21
